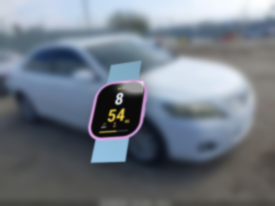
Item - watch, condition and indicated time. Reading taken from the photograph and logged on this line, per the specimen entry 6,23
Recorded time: 8,54
